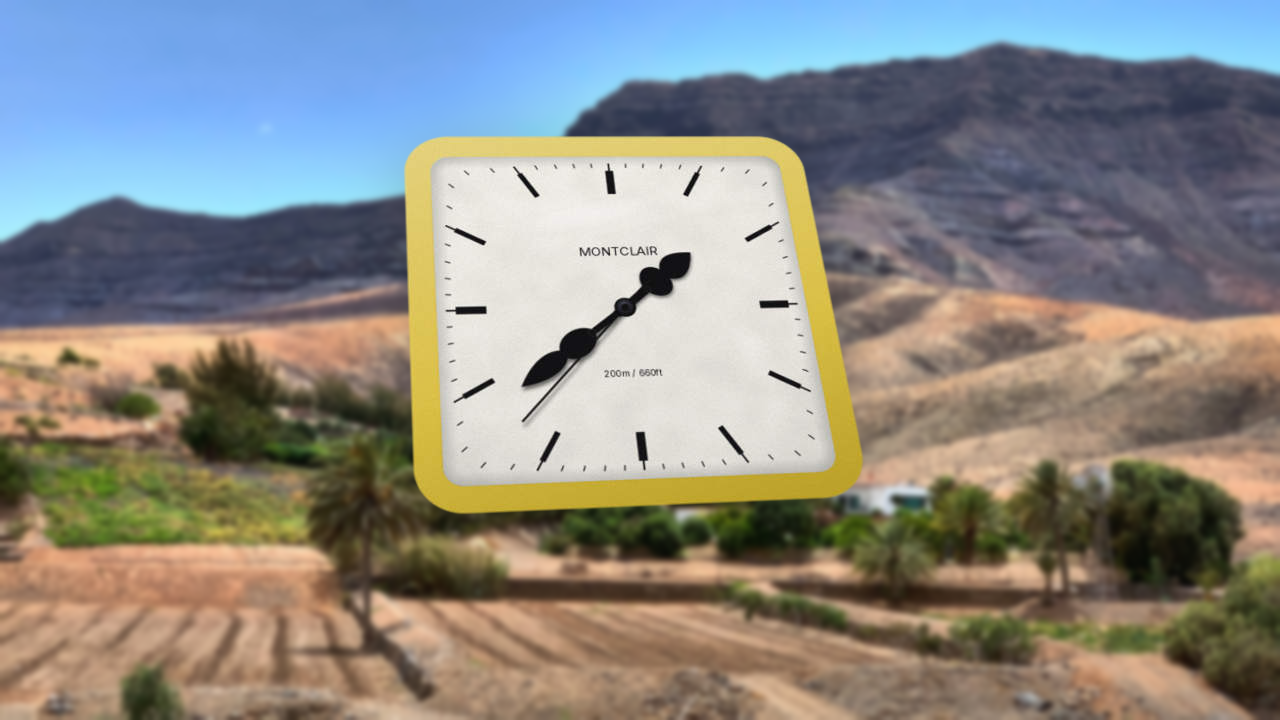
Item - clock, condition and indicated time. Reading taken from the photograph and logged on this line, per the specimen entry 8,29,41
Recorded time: 1,38,37
